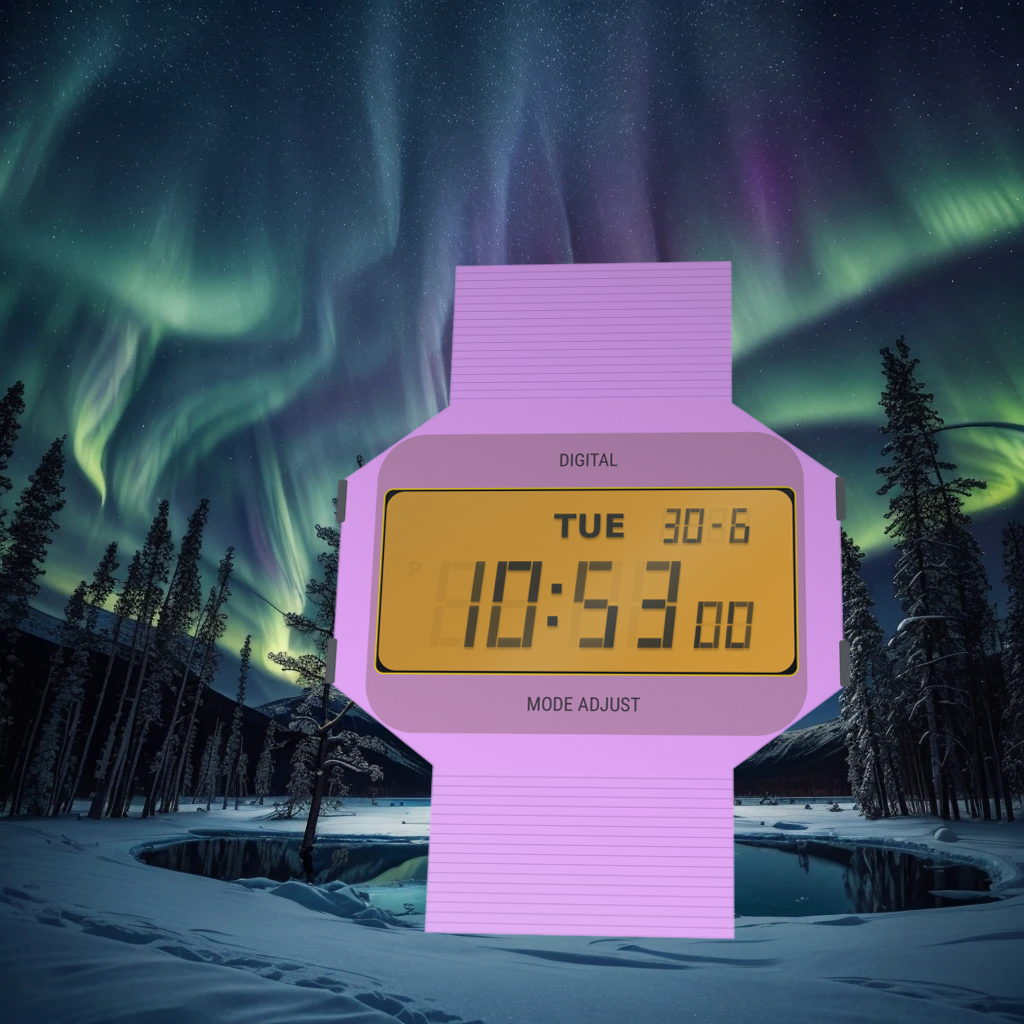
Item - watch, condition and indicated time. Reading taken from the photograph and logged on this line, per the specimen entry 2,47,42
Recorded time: 10,53,00
